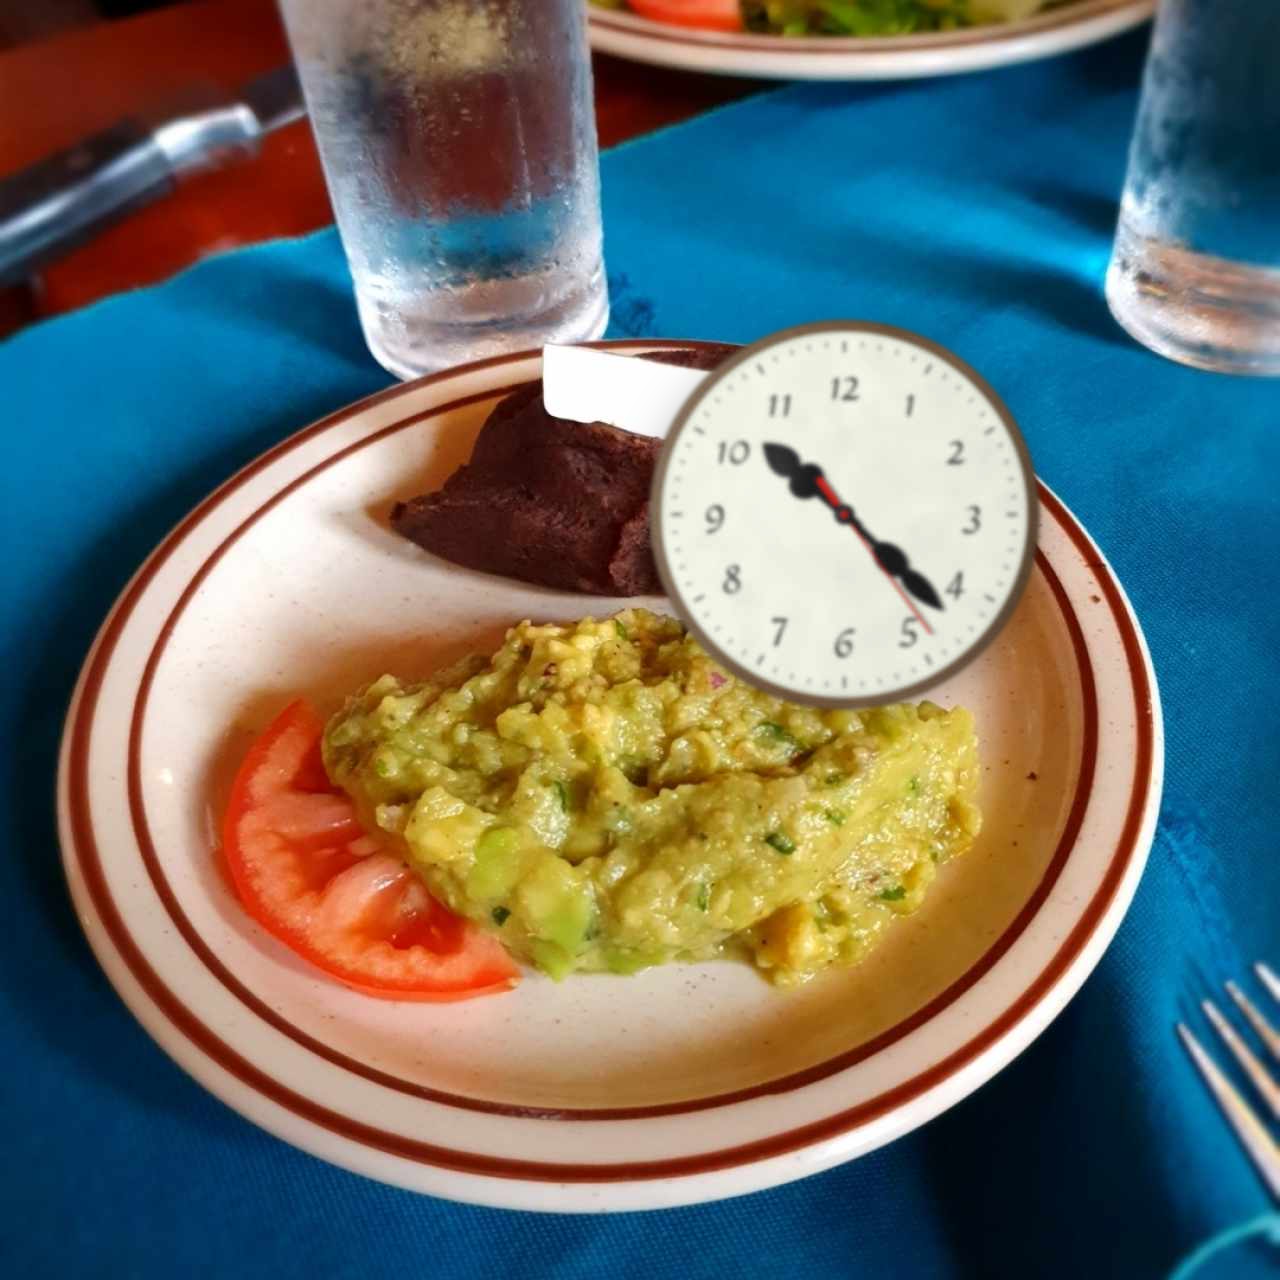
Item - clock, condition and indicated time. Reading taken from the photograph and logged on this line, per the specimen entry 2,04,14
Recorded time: 10,22,24
